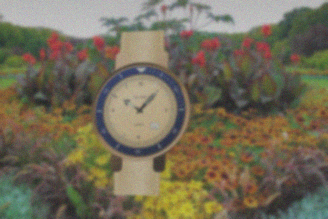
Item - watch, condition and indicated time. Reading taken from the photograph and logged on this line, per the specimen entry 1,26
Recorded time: 10,07
